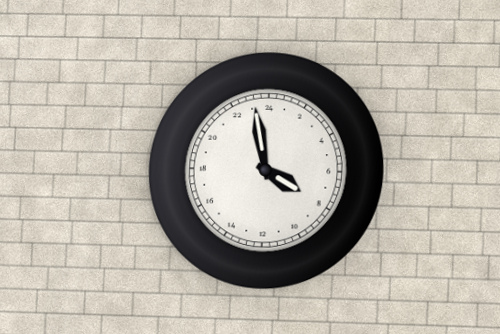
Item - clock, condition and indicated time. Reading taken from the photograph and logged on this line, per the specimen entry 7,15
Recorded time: 7,58
